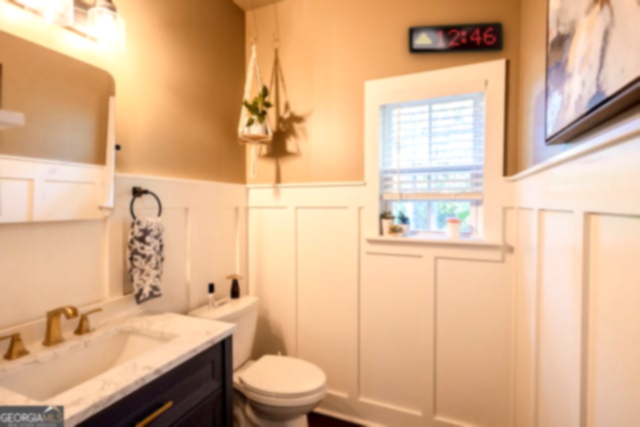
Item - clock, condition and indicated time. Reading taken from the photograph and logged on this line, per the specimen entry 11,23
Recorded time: 12,46
